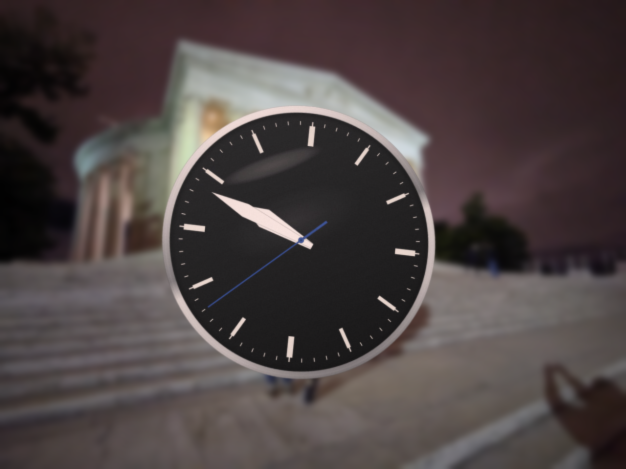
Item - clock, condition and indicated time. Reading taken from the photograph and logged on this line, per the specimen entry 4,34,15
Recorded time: 9,48,38
